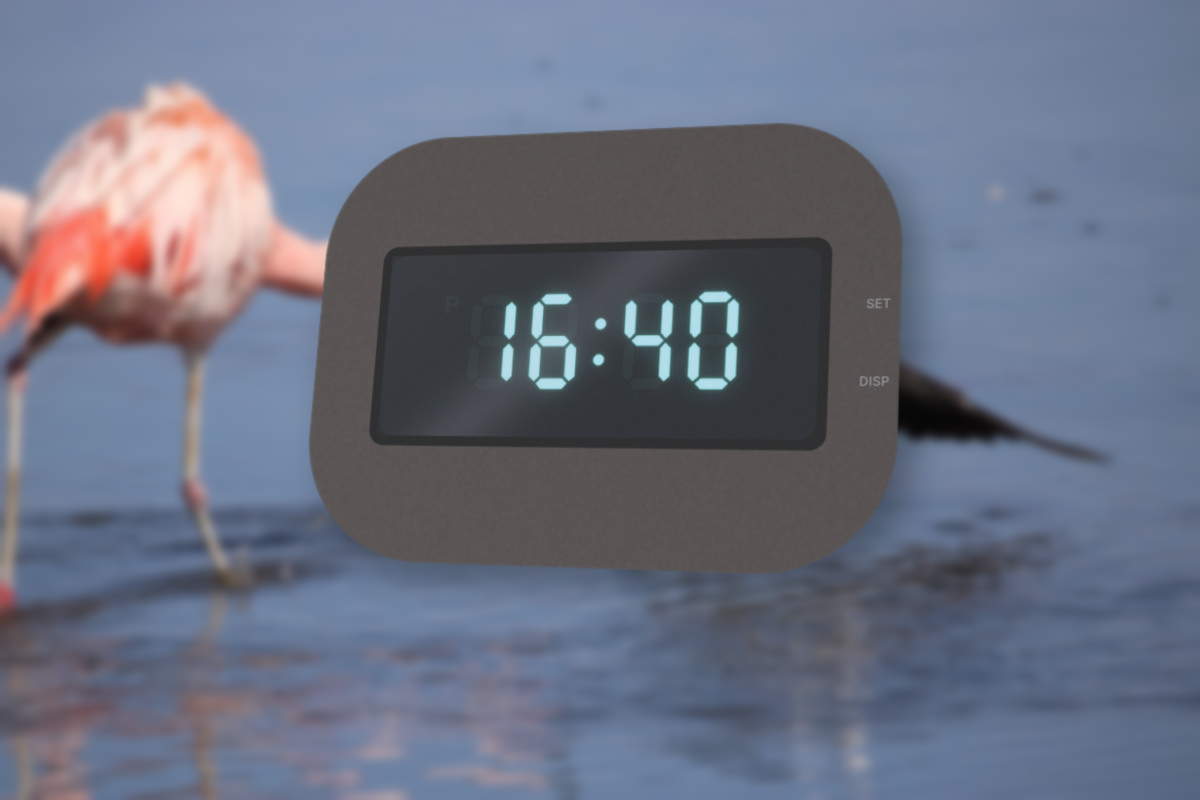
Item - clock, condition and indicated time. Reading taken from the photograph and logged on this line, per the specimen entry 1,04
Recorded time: 16,40
